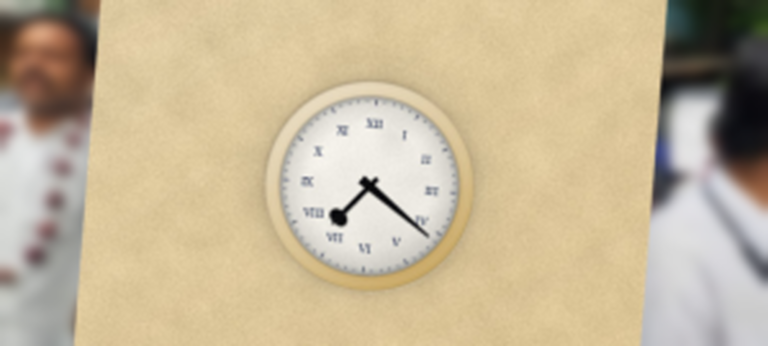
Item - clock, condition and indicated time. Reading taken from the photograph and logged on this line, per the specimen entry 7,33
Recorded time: 7,21
